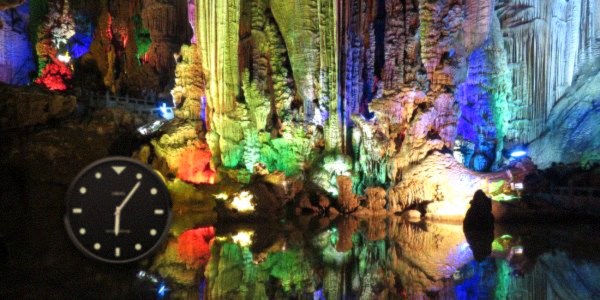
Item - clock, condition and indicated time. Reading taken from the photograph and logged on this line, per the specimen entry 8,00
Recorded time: 6,06
